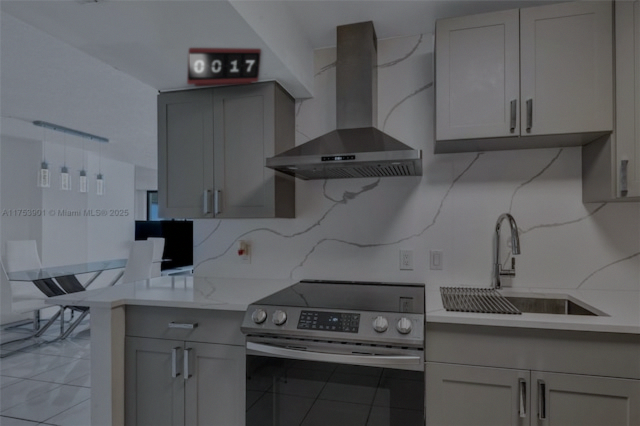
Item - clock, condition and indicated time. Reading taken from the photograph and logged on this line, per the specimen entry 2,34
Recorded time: 0,17
